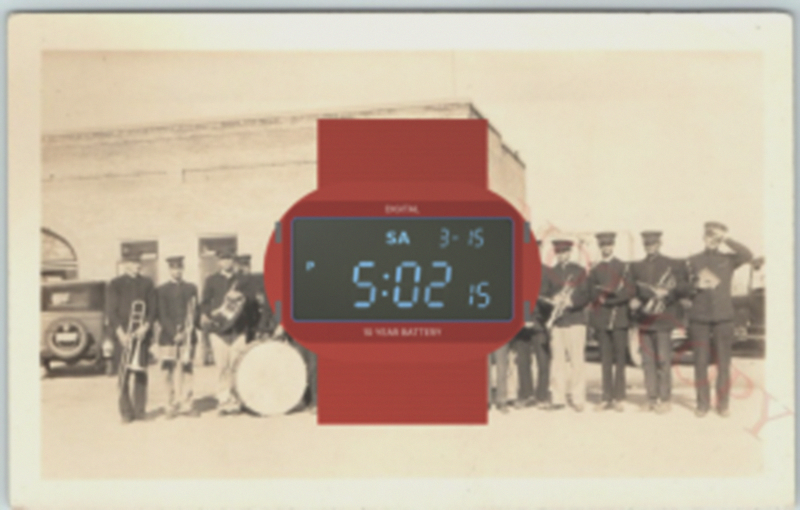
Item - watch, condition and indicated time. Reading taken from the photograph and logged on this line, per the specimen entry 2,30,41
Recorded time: 5,02,15
